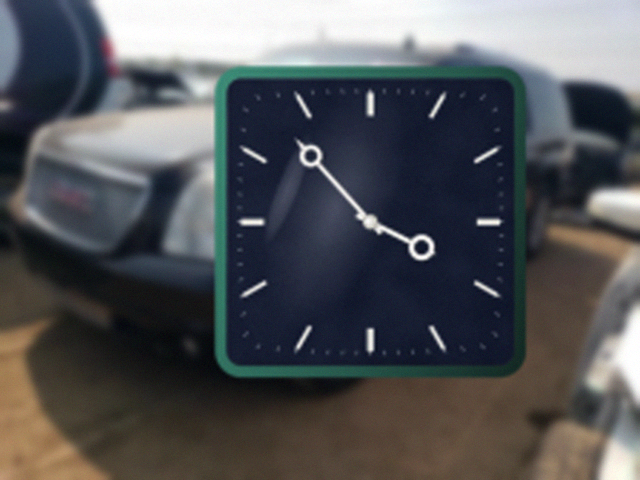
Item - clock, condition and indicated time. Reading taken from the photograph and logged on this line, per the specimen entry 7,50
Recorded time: 3,53
